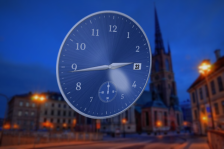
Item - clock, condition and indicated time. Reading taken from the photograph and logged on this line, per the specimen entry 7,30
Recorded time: 2,44
